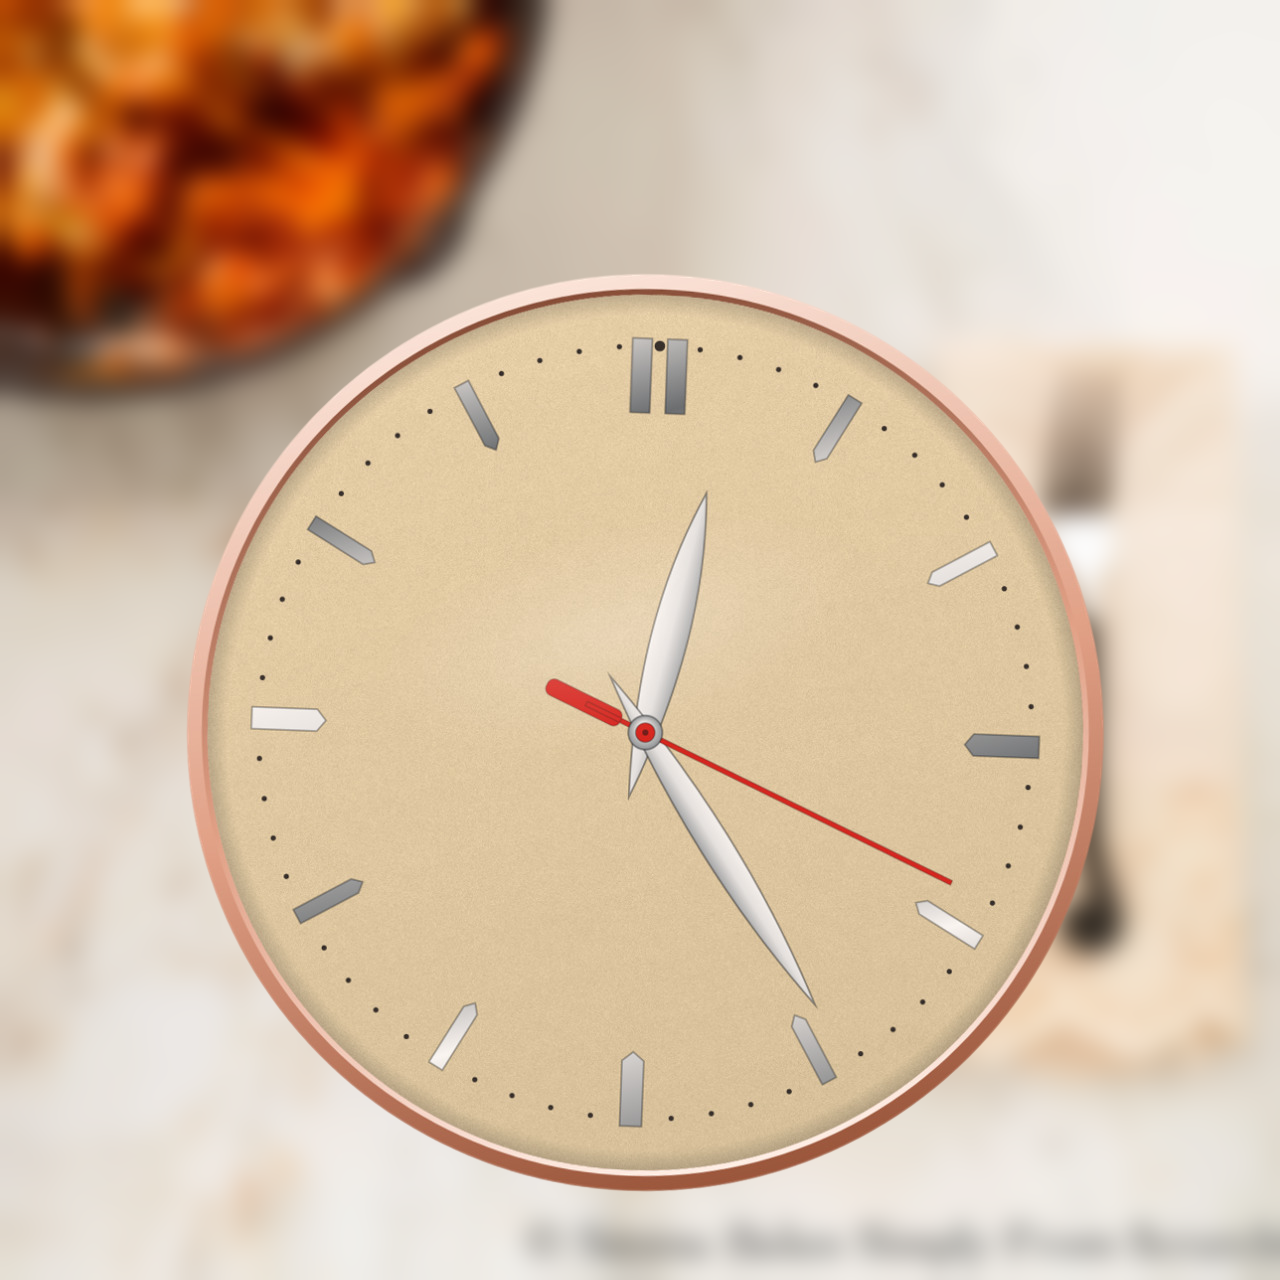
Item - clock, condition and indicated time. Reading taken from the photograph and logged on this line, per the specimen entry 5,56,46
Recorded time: 12,24,19
